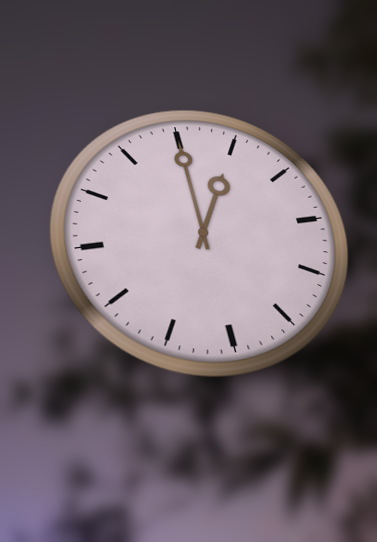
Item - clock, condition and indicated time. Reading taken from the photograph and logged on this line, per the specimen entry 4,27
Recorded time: 1,00
